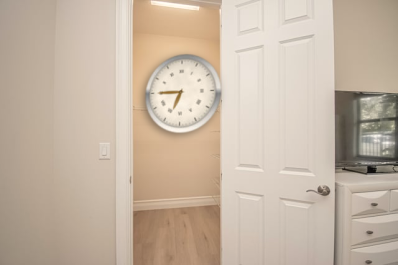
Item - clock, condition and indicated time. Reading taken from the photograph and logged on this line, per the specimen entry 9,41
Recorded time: 6,45
